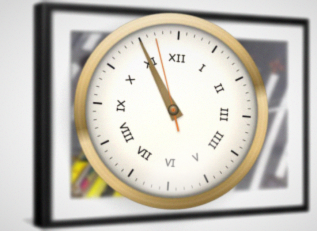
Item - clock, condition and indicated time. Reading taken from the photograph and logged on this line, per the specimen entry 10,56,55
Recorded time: 10,54,57
